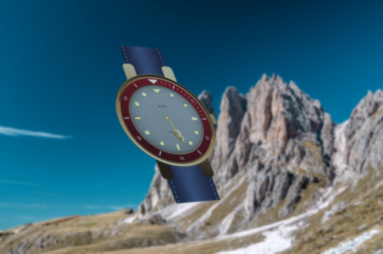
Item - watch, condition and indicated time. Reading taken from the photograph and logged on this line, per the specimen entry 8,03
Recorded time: 5,27
